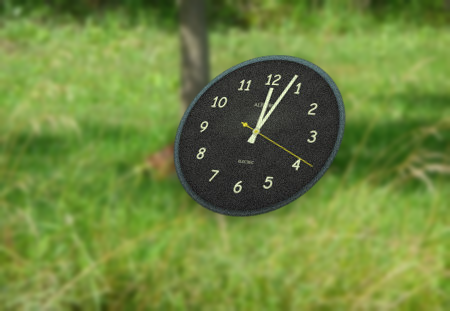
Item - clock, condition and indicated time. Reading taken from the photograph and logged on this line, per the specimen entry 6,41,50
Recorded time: 12,03,19
